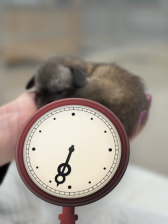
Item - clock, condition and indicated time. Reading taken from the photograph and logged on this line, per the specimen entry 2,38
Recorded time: 6,33
